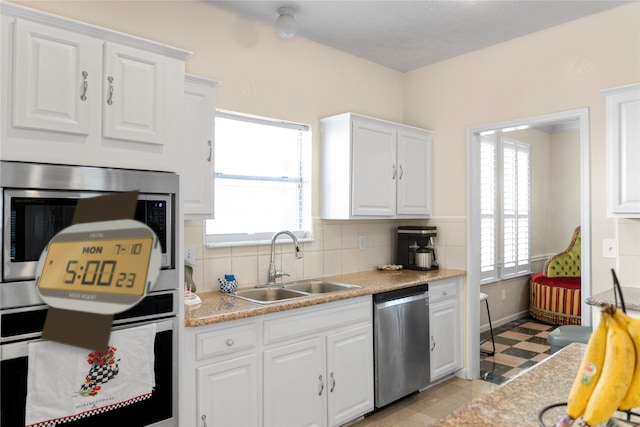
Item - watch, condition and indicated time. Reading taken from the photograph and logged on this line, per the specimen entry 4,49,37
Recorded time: 5,00,23
